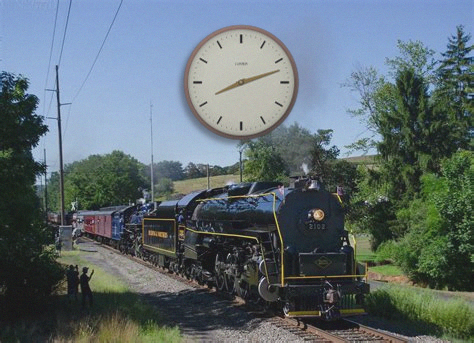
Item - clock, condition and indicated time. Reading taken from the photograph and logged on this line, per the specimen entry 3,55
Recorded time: 8,12
